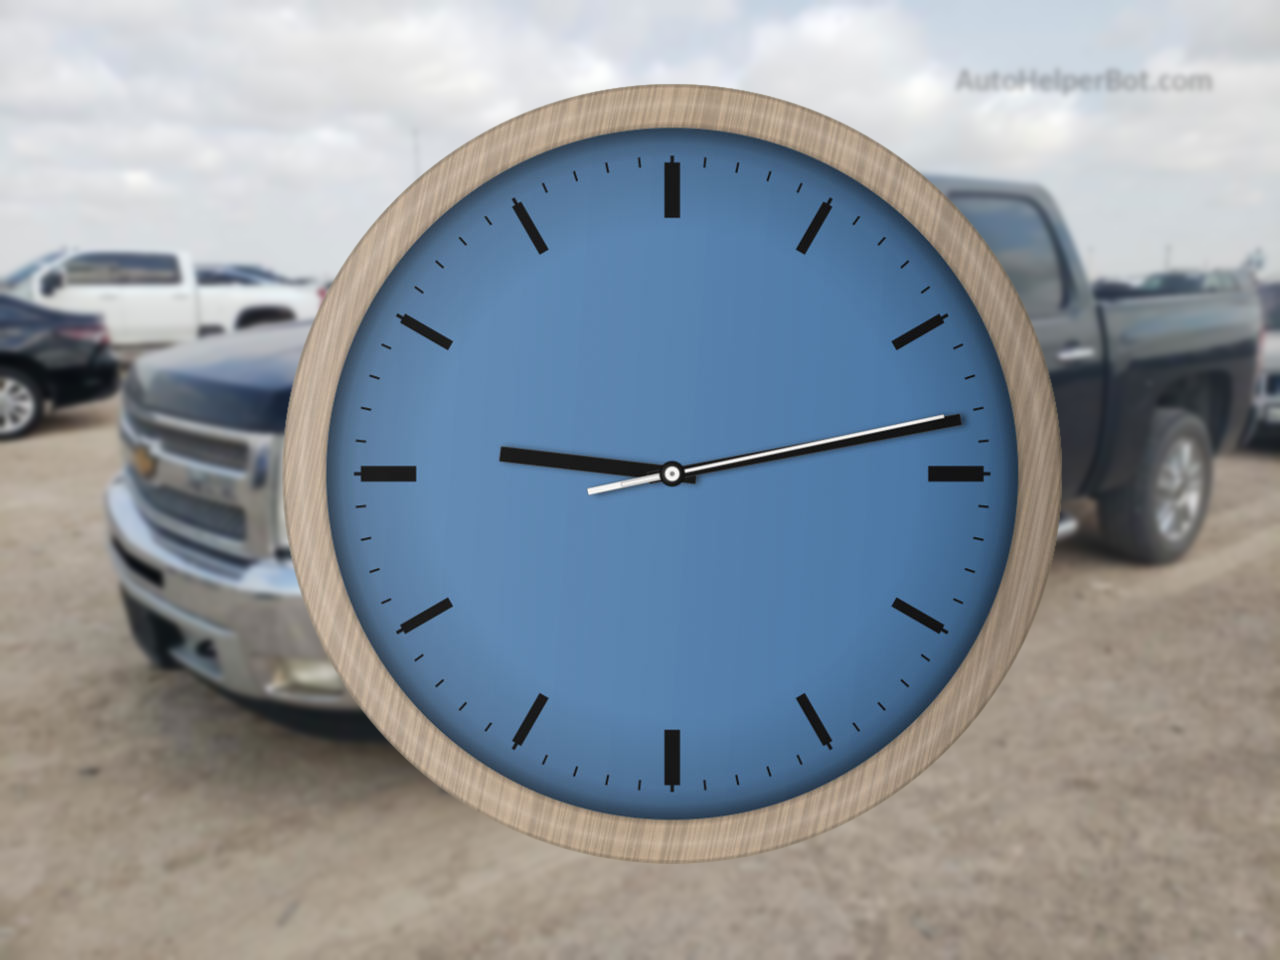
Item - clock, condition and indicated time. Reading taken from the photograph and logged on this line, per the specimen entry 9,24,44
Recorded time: 9,13,13
